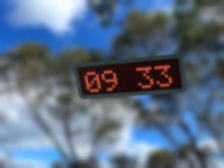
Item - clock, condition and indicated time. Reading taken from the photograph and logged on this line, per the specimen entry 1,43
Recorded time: 9,33
